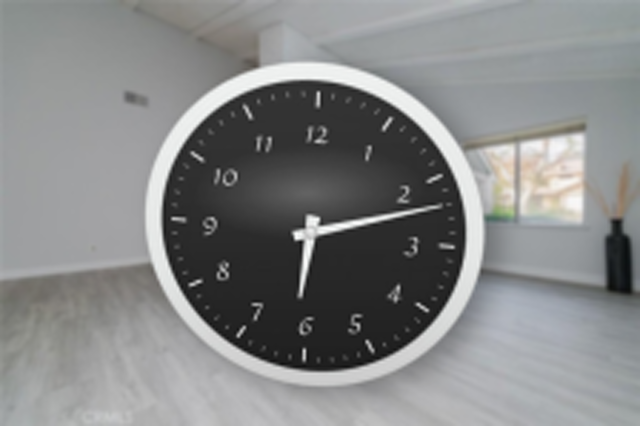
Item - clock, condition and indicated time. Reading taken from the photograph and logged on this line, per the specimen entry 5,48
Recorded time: 6,12
